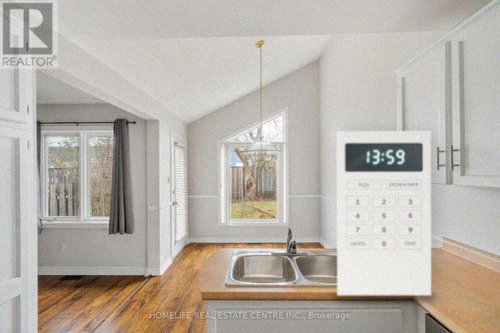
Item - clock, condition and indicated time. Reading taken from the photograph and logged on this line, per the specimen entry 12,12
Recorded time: 13,59
